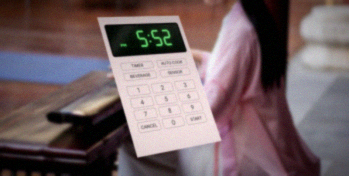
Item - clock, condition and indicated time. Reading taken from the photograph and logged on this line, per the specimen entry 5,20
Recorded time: 5,52
